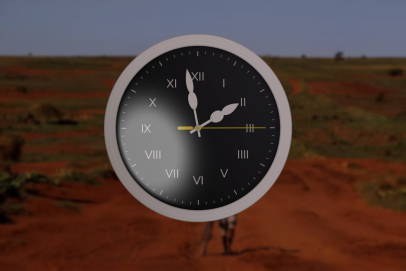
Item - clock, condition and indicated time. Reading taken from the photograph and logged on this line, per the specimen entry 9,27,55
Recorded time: 1,58,15
